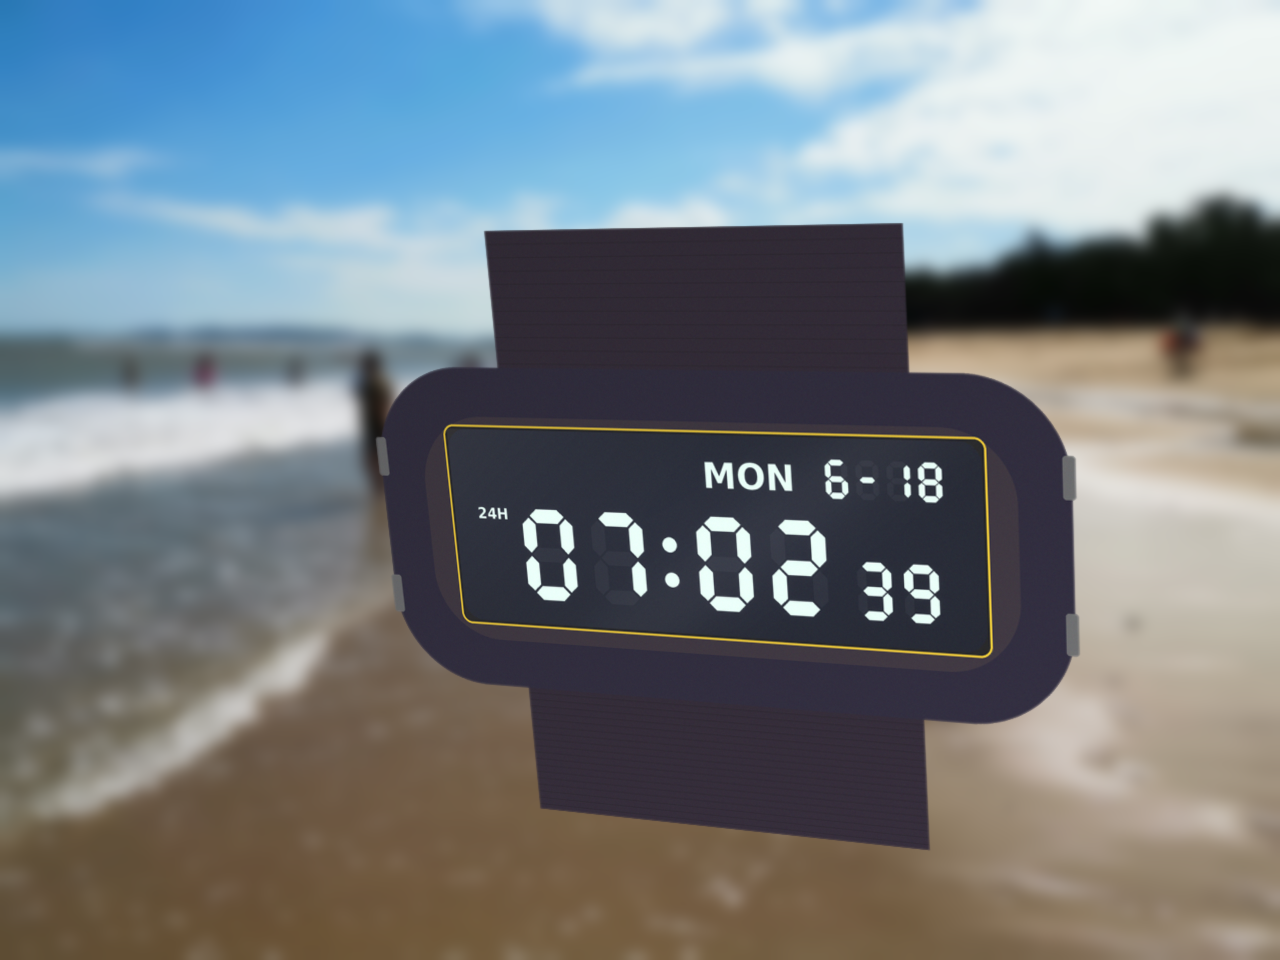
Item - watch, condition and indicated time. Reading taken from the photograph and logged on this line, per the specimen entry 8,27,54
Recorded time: 7,02,39
